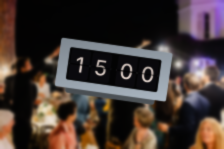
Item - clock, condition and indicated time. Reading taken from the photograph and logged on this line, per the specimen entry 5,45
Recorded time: 15,00
